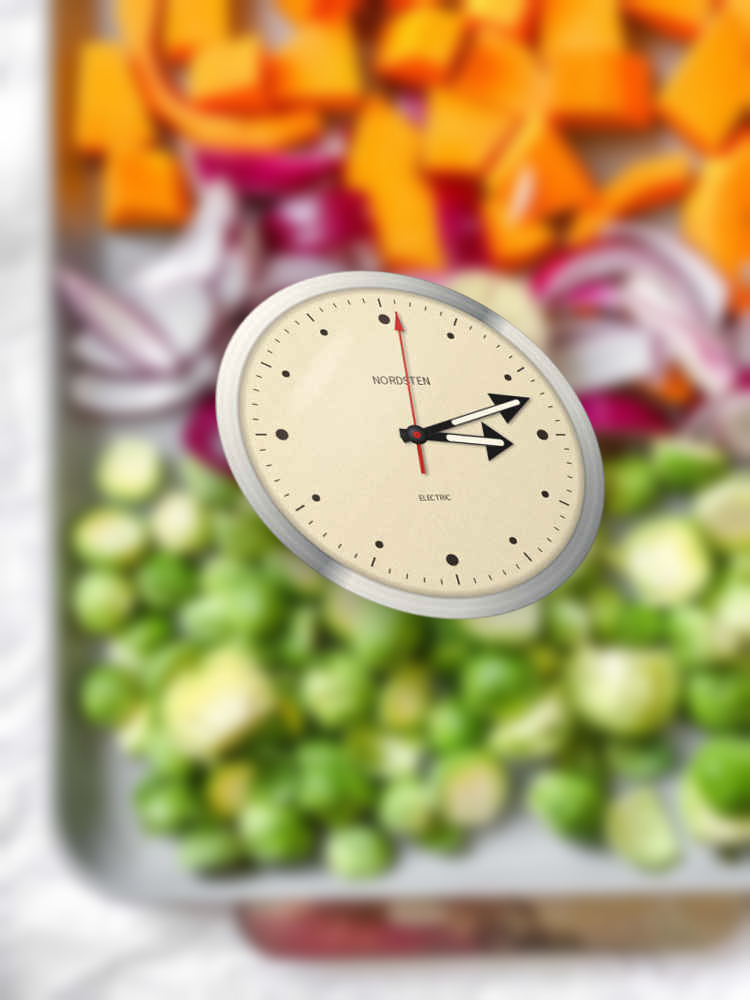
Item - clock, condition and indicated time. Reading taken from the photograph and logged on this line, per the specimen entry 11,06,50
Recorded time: 3,12,01
